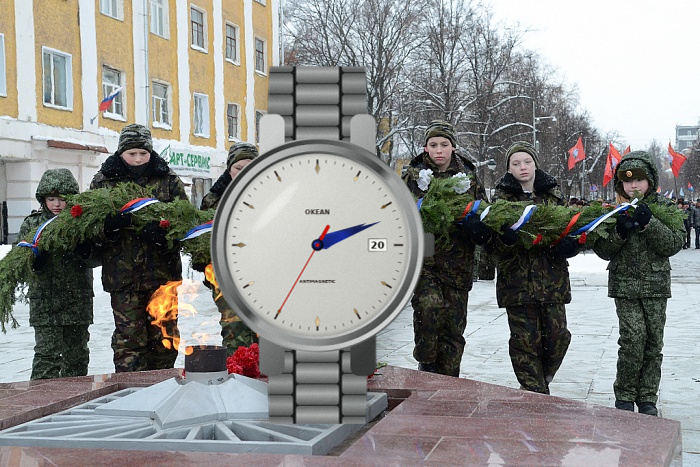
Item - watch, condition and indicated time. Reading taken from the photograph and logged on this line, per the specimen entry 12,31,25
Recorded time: 2,11,35
